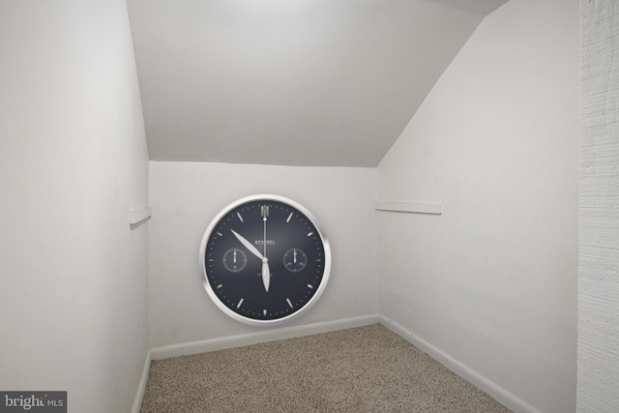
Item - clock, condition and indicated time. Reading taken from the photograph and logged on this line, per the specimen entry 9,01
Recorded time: 5,52
